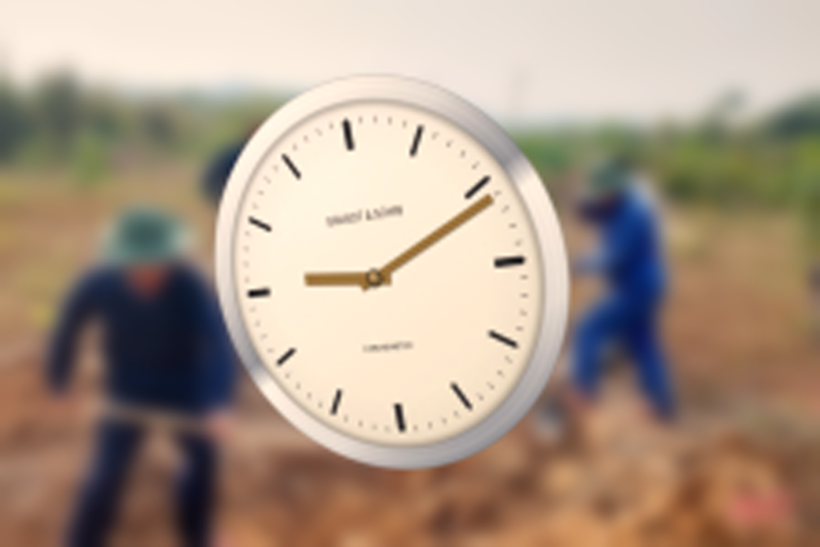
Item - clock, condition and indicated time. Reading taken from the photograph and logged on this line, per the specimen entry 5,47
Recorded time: 9,11
